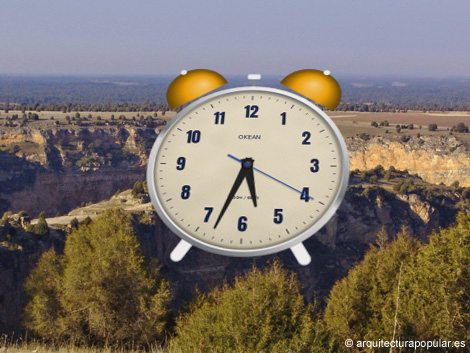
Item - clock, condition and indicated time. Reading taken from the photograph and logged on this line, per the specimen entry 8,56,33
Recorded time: 5,33,20
